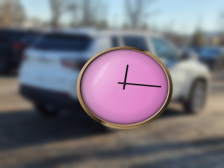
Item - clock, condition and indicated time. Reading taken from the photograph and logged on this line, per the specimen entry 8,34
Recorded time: 12,16
